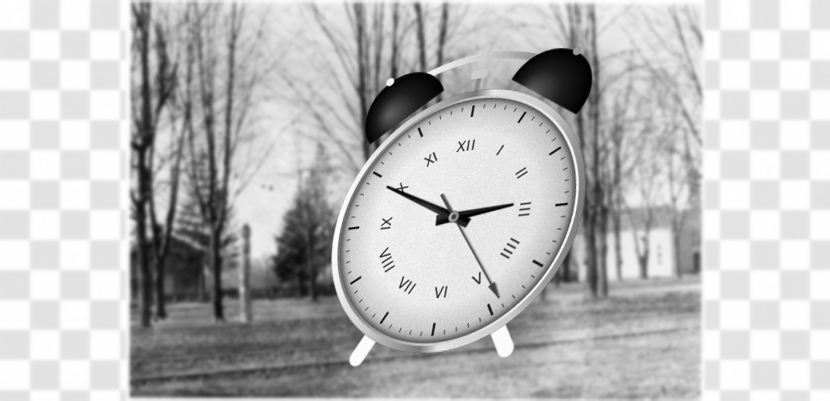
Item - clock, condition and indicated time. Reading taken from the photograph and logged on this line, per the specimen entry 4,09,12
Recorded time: 2,49,24
